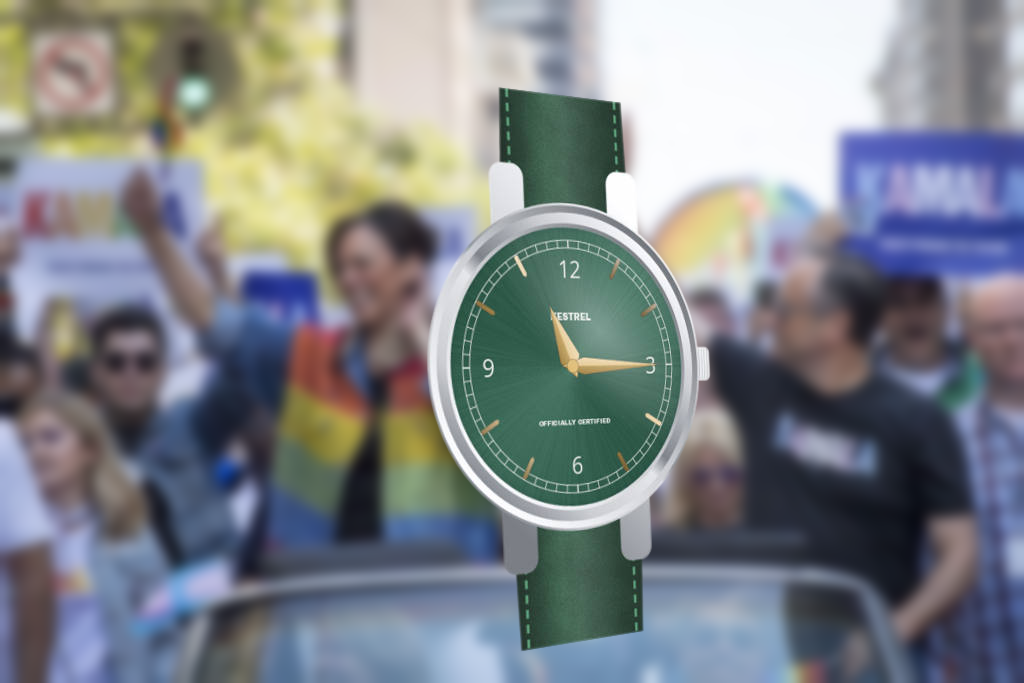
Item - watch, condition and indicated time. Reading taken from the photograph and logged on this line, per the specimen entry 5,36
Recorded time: 11,15
